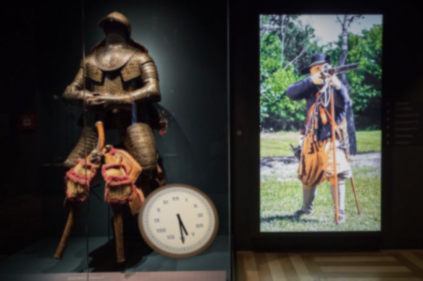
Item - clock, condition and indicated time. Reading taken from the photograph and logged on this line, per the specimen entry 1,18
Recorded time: 5,30
